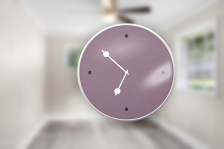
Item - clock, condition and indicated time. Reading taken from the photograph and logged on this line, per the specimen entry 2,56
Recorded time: 6,52
